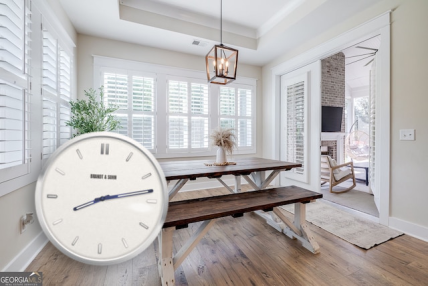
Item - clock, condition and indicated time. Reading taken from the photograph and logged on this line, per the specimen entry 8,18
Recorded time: 8,13
